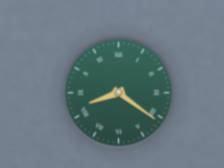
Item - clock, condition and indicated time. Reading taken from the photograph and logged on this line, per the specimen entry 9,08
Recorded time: 8,21
